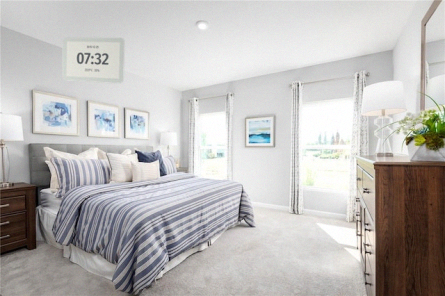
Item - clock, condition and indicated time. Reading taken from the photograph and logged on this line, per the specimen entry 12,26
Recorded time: 7,32
